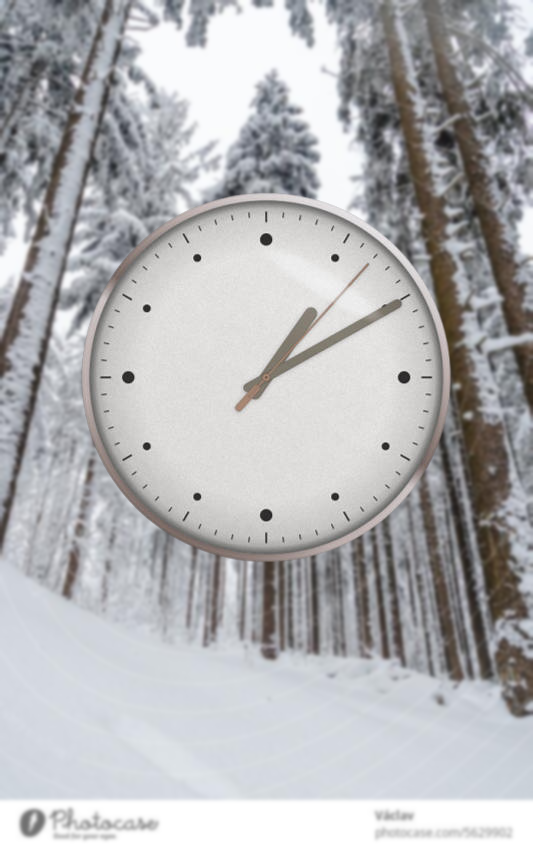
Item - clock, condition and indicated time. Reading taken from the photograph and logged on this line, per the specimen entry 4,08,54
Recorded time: 1,10,07
